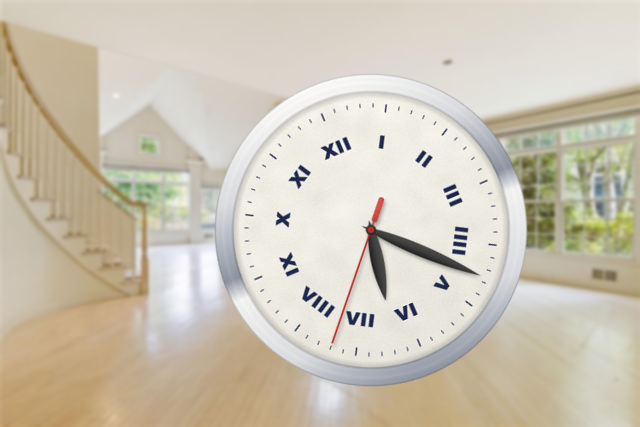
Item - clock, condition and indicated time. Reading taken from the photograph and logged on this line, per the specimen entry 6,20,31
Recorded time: 6,22,37
